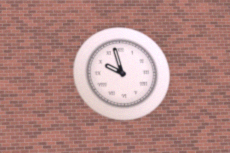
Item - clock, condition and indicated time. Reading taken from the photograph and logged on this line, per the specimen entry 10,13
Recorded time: 9,58
